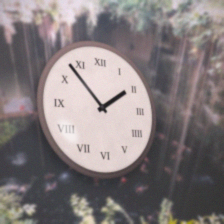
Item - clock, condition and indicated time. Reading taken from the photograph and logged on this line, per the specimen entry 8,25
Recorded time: 1,53
